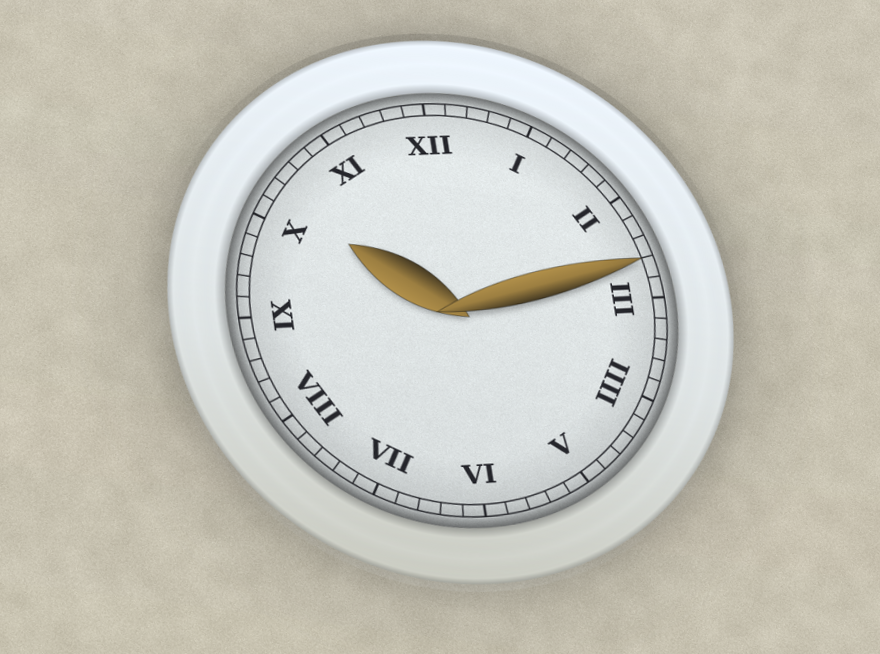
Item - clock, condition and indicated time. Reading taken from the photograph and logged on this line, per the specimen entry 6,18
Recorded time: 10,13
